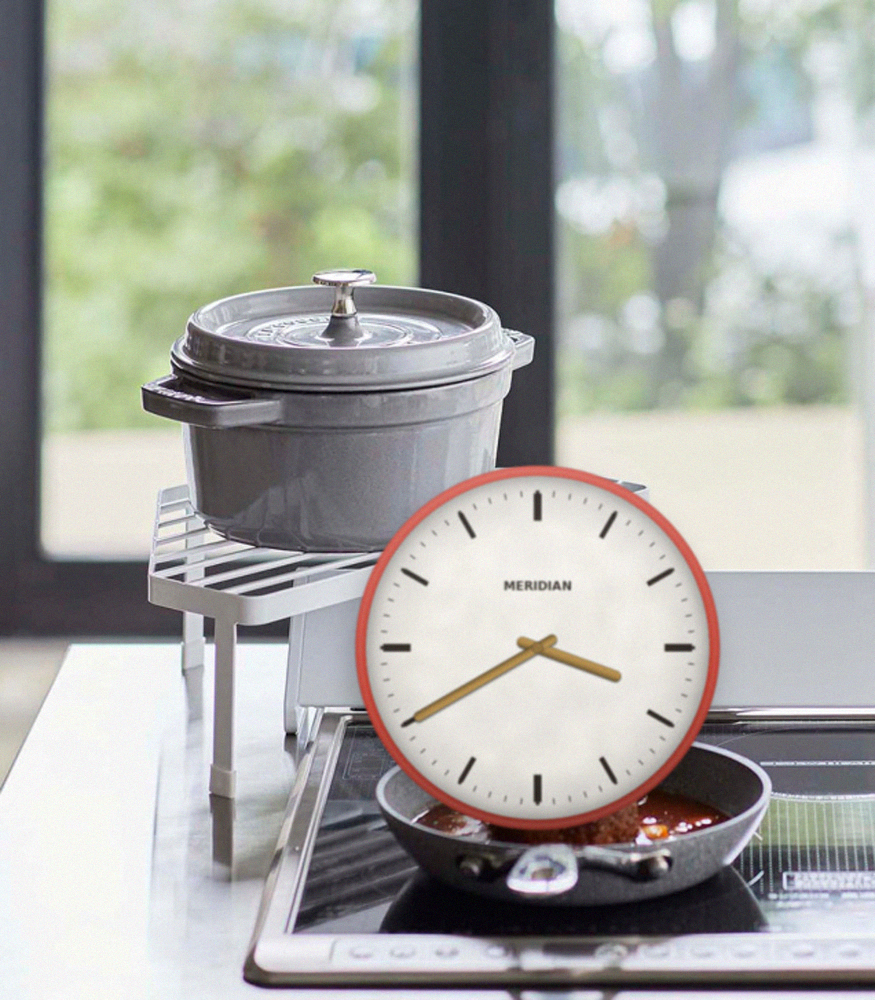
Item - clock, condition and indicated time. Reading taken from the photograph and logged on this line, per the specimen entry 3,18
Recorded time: 3,40
